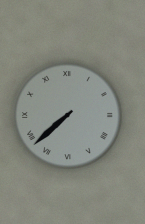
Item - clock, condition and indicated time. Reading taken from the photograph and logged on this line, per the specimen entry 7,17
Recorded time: 7,38
